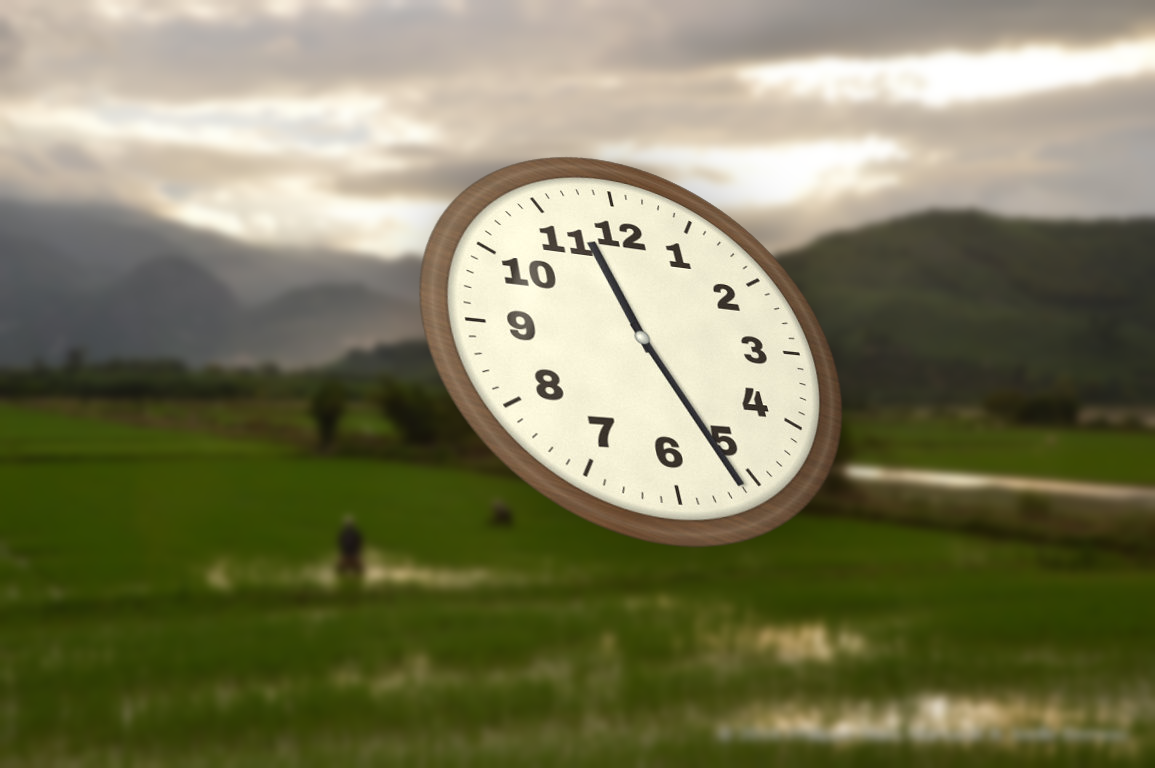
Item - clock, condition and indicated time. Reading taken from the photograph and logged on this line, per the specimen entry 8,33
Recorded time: 11,26
